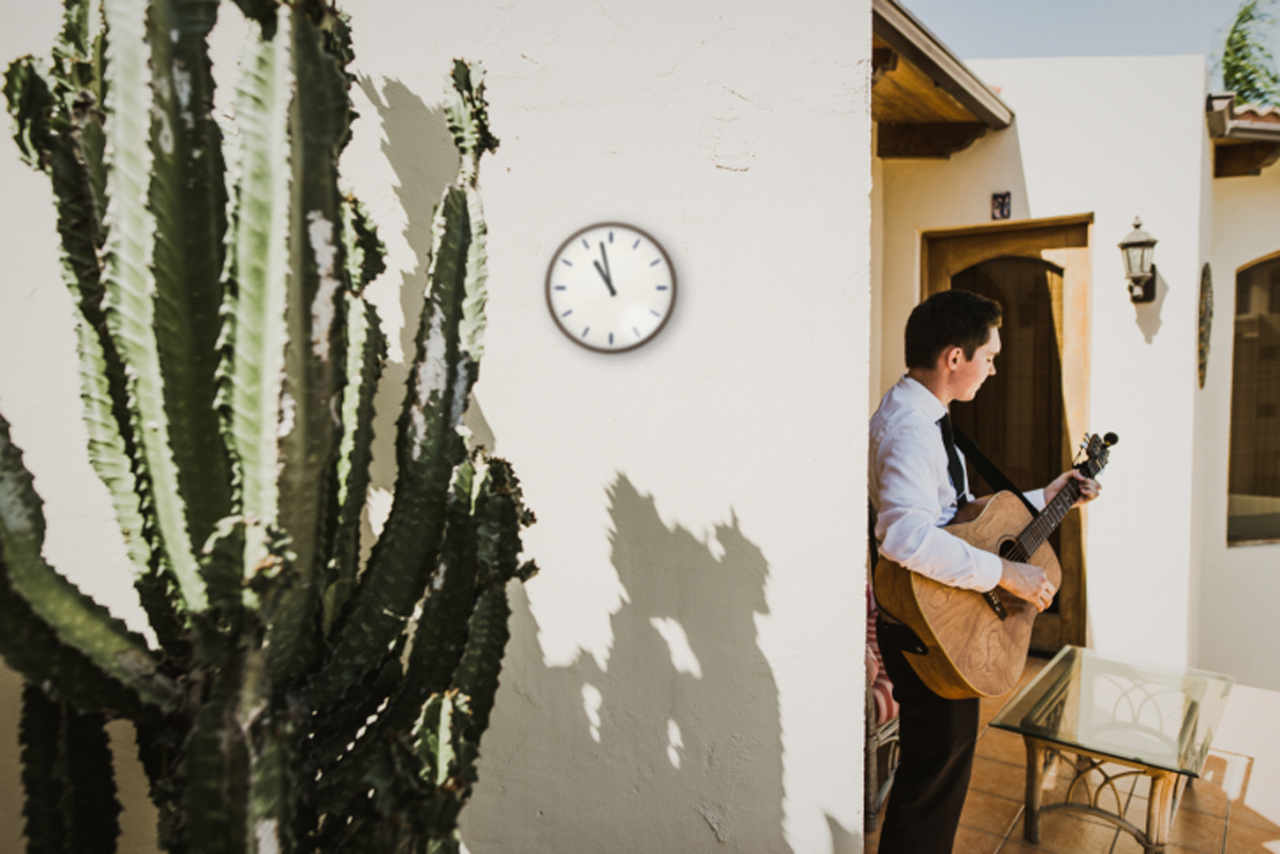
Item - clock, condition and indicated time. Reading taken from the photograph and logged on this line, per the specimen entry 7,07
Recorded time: 10,58
